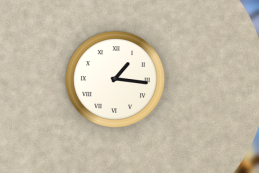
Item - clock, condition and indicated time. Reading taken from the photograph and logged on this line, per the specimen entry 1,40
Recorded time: 1,16
